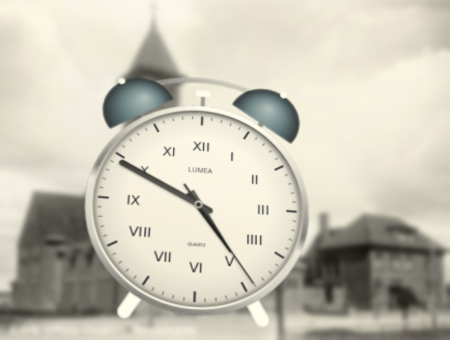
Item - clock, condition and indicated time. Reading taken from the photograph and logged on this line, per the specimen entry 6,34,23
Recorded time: 4,49,24
